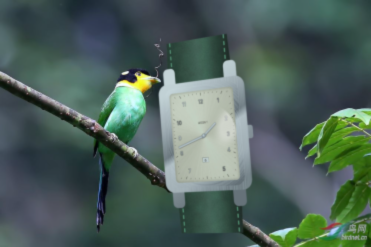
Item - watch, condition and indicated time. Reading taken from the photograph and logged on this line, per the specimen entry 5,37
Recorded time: 1,42
